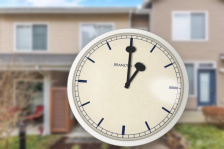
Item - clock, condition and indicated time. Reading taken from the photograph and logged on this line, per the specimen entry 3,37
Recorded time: 1,00
